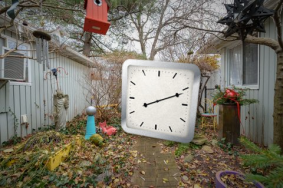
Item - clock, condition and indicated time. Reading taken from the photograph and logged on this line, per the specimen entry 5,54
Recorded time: 8,11
